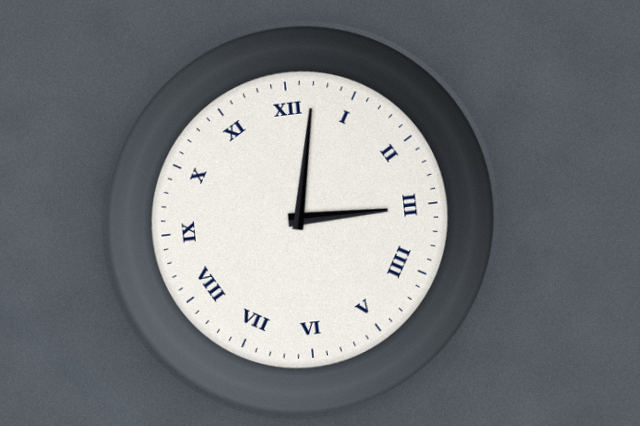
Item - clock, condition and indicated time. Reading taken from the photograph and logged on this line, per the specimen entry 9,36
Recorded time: 3,02
